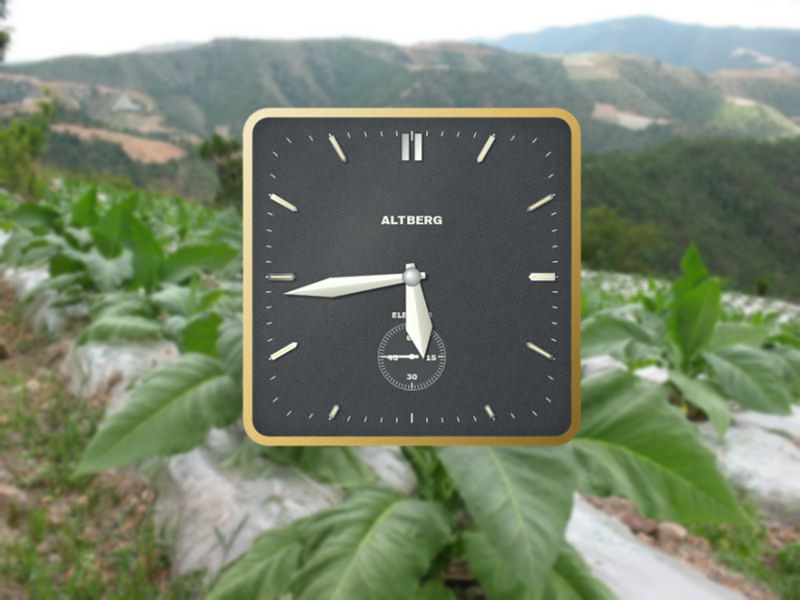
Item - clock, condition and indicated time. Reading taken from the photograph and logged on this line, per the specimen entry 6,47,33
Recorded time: 5,43,45
